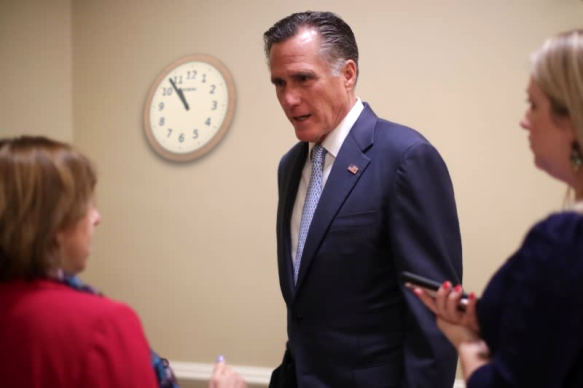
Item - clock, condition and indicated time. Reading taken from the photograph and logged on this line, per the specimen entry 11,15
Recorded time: 10,53
